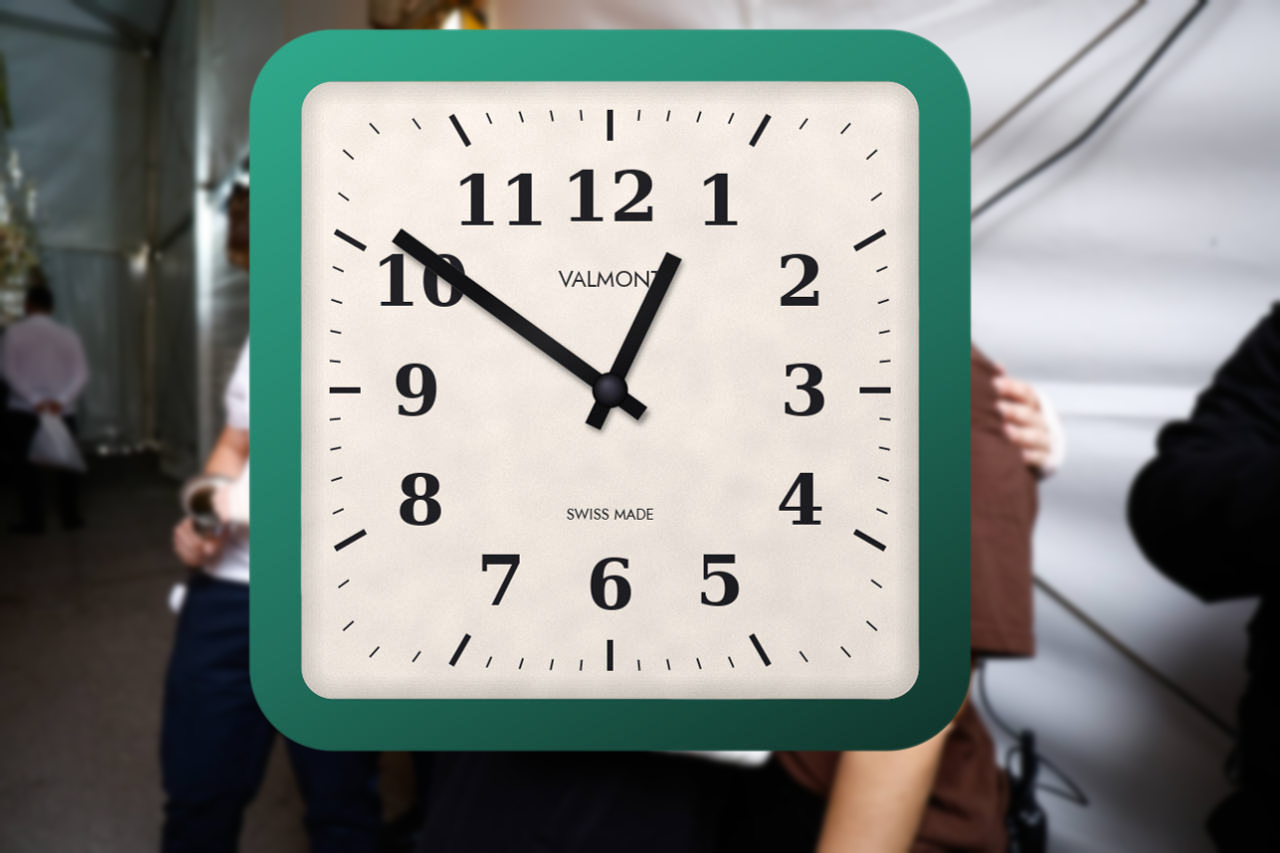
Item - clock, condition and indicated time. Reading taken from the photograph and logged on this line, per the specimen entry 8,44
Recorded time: 12,51
